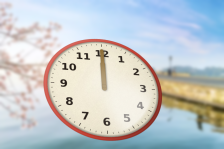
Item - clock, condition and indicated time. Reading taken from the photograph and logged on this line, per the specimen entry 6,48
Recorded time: 12,00
